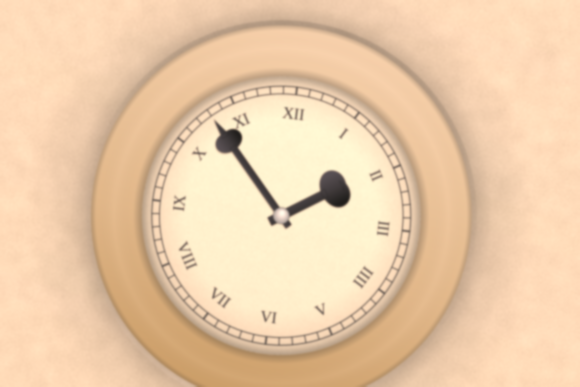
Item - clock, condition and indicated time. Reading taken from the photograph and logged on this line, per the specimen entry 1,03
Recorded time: 1,53
